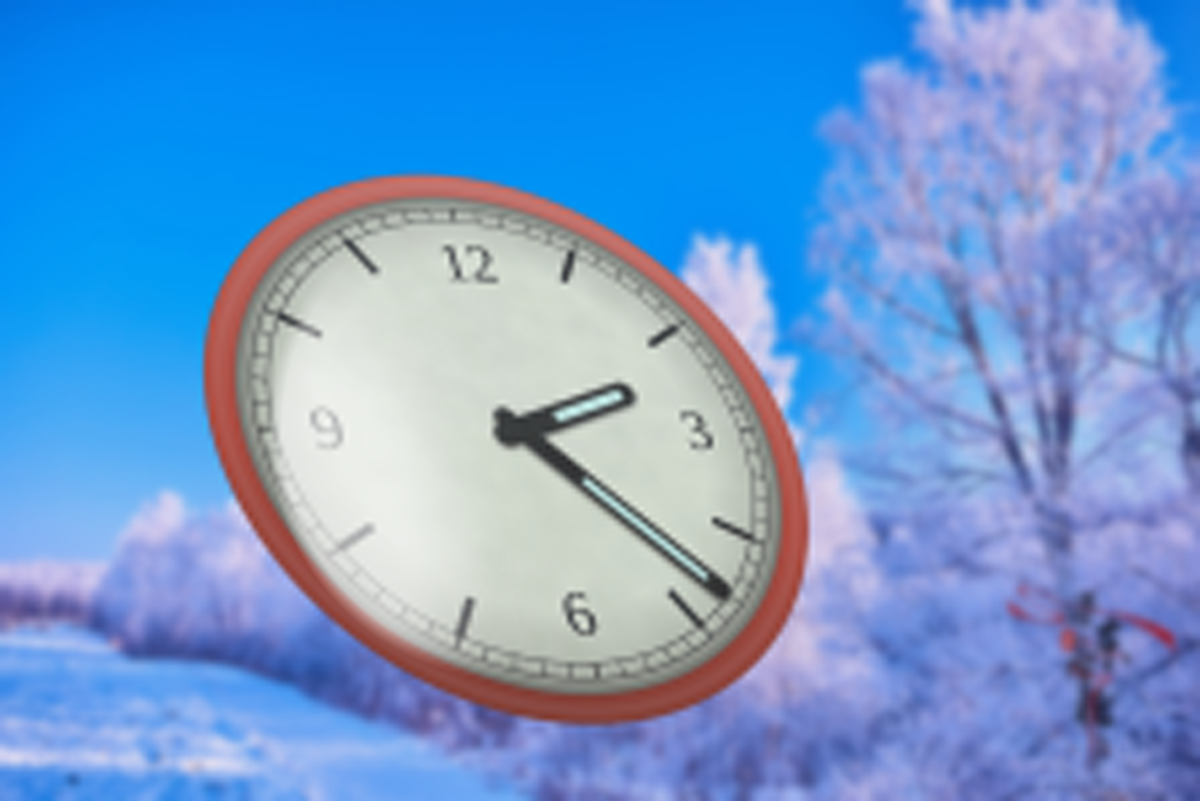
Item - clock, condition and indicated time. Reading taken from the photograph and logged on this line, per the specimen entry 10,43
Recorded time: 2,23
